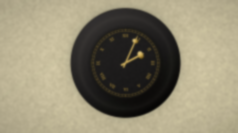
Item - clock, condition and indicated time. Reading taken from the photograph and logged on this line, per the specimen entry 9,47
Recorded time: 2,04
